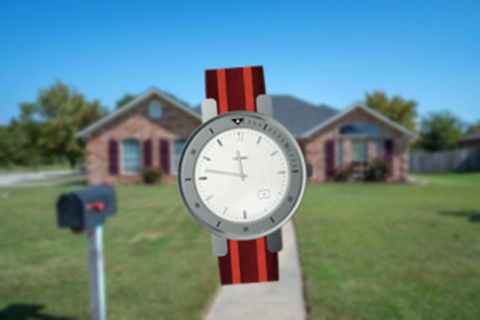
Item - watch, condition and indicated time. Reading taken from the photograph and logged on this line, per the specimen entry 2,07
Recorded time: 11,47
